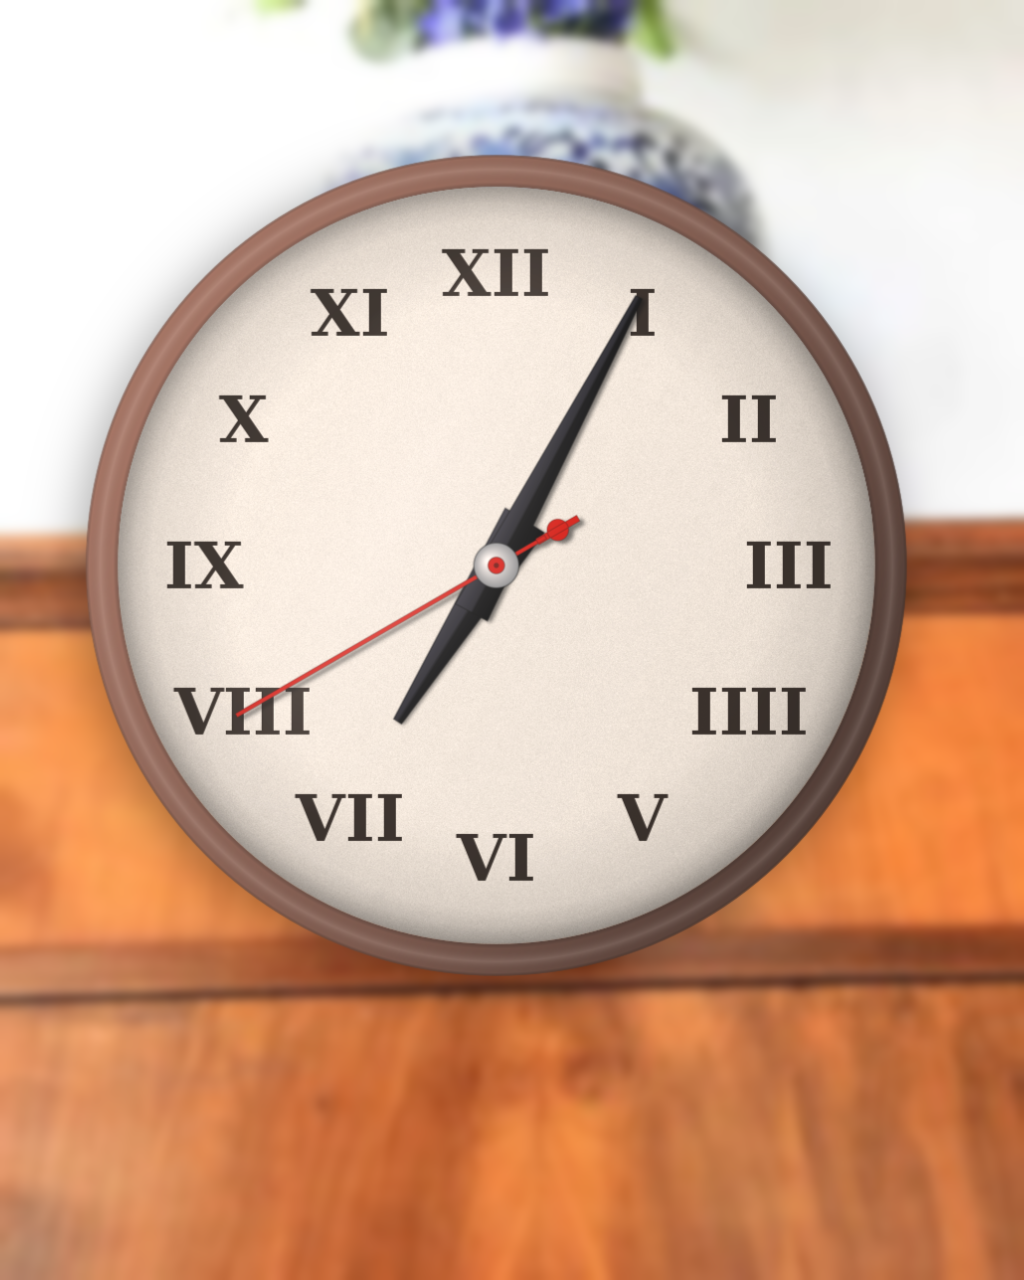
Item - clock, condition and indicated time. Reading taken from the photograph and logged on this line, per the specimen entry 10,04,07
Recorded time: 7,04,40
